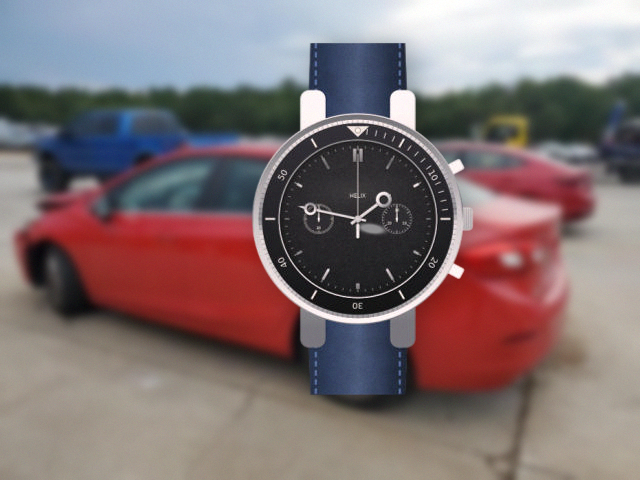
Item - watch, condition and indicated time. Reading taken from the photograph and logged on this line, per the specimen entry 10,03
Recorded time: 1,47
